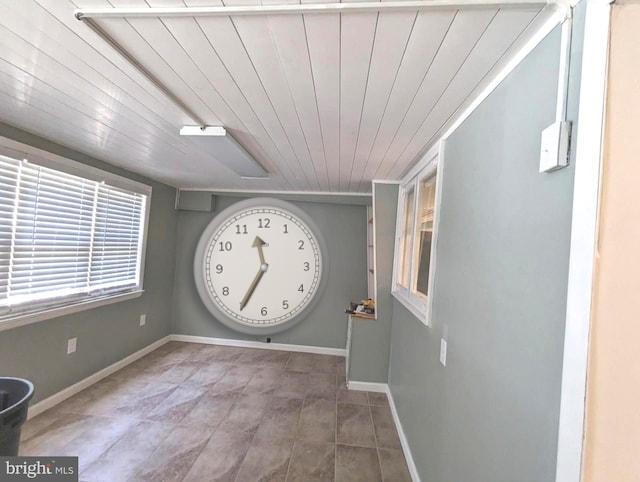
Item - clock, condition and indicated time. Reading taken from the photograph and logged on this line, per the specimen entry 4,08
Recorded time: 11,35
